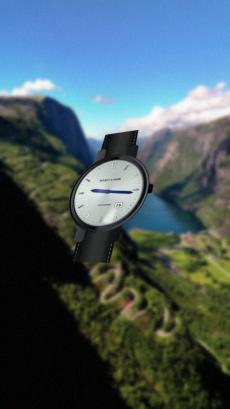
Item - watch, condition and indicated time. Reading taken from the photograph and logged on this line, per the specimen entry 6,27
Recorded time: 9,16
